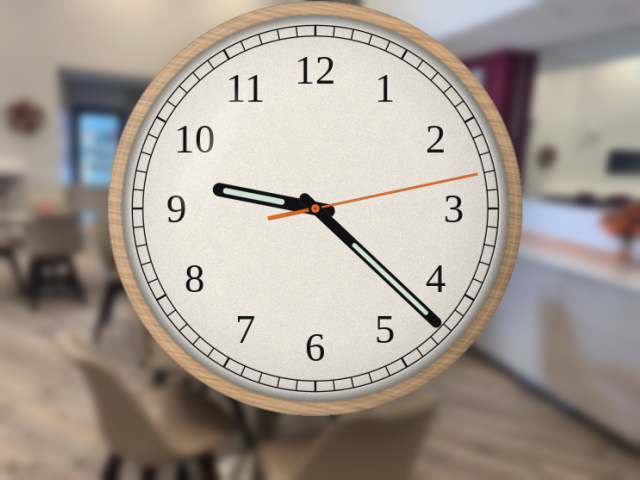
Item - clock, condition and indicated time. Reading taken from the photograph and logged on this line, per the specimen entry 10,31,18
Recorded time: 9,22,13
